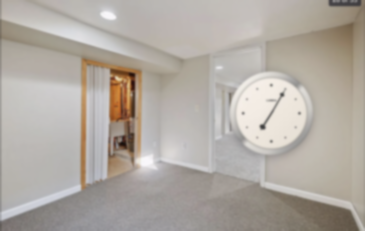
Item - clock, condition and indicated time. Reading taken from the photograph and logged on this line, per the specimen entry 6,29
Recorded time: 7,05
